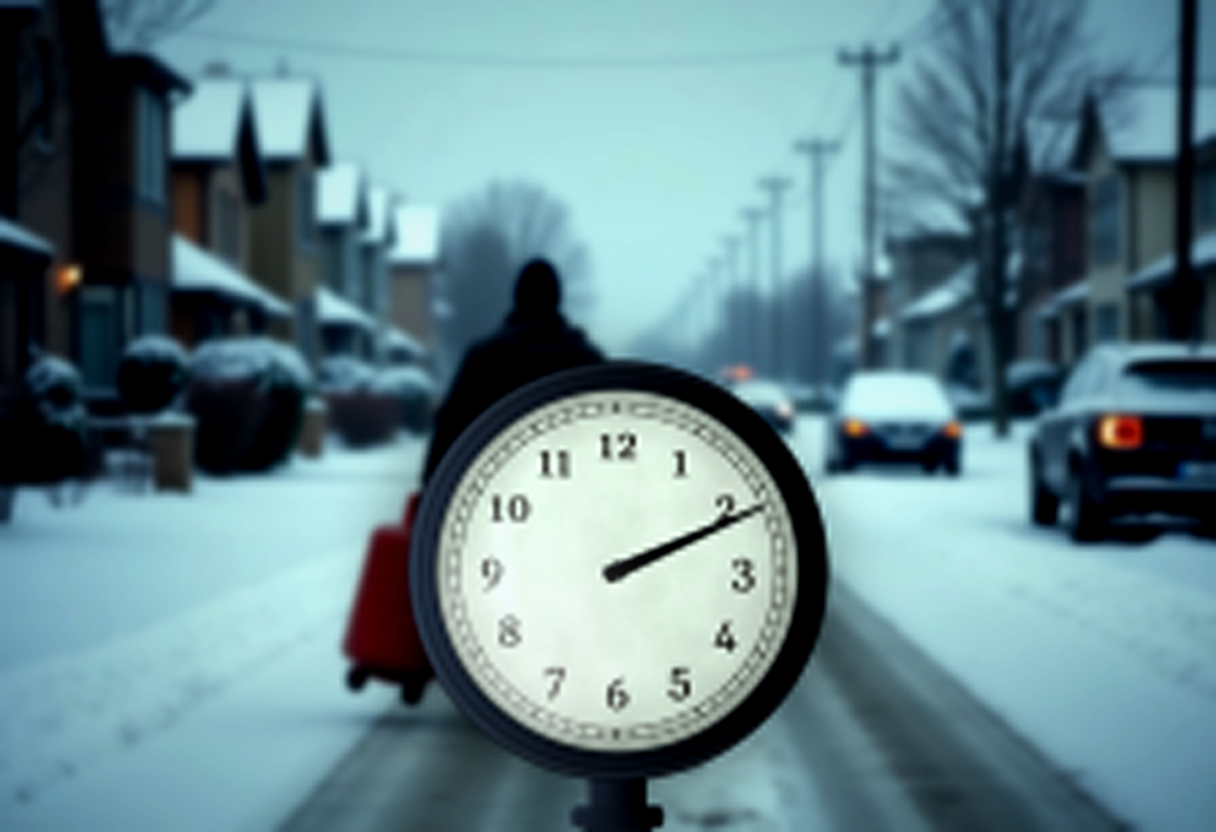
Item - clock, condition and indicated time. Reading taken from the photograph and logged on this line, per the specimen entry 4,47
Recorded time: 2,11
